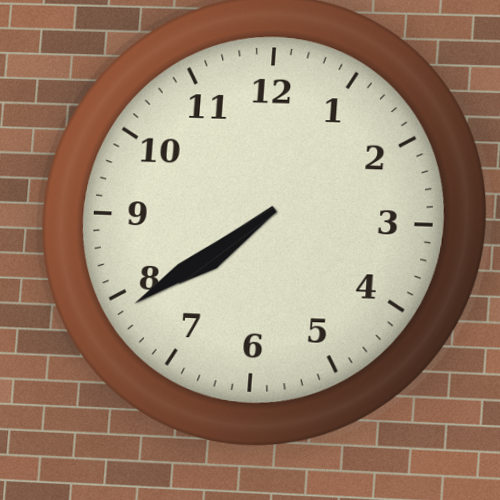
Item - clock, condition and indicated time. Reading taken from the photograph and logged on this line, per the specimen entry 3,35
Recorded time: 7,39
